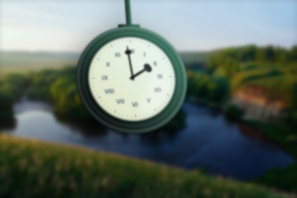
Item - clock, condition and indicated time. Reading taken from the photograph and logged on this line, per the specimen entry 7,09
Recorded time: 1,59
